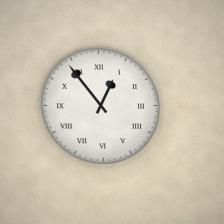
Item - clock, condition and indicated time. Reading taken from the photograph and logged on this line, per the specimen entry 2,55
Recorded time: 12,54
